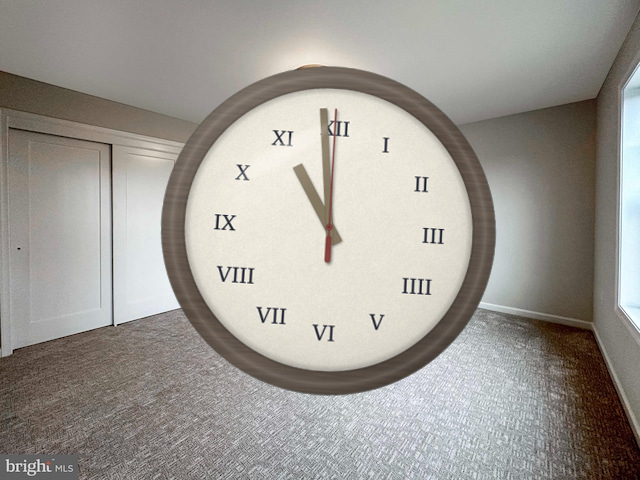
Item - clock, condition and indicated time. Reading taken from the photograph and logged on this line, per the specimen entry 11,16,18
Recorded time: 10,59,00
